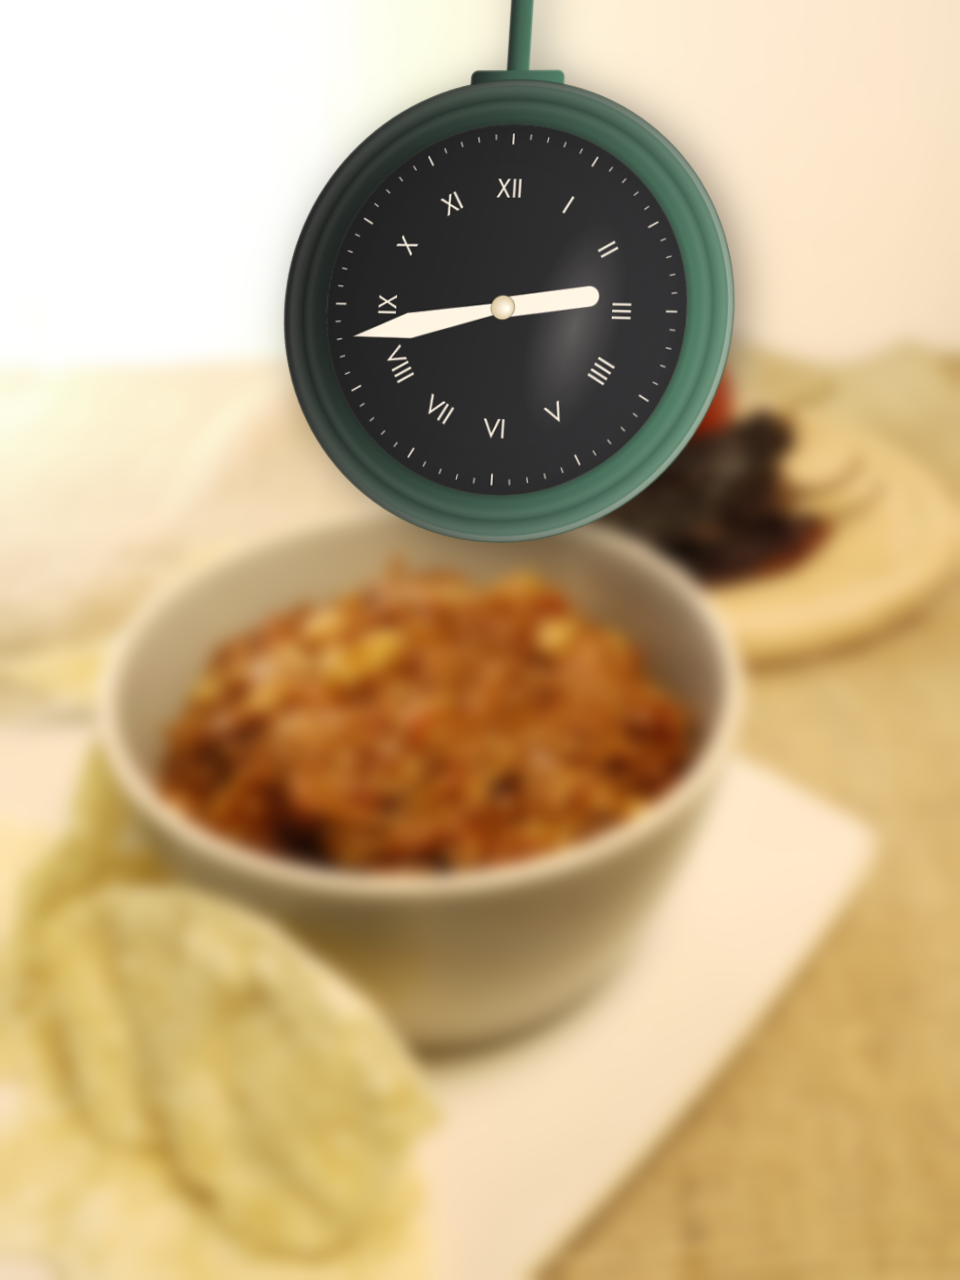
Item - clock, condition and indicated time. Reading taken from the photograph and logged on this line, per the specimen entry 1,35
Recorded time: 2,43
